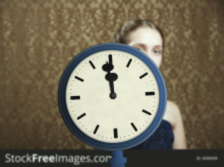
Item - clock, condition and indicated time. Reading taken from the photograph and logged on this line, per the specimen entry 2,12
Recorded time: 11,59
